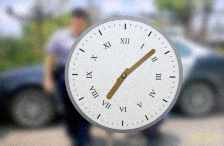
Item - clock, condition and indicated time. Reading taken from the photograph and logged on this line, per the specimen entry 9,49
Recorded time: 7,08
